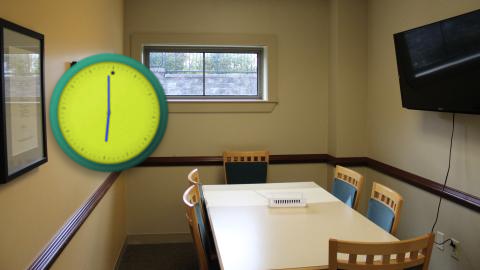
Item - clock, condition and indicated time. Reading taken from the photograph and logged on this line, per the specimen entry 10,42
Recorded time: 5,59
